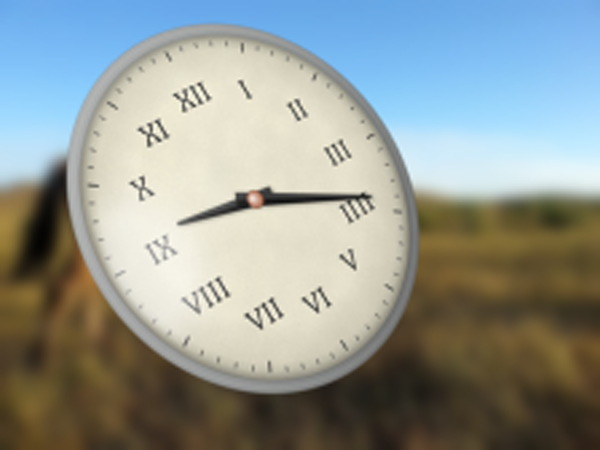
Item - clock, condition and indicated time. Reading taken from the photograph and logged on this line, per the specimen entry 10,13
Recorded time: 9,19
